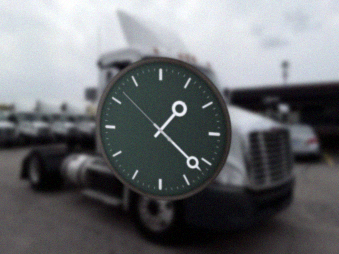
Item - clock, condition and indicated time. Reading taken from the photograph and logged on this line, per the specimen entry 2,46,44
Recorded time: 1,21,52
